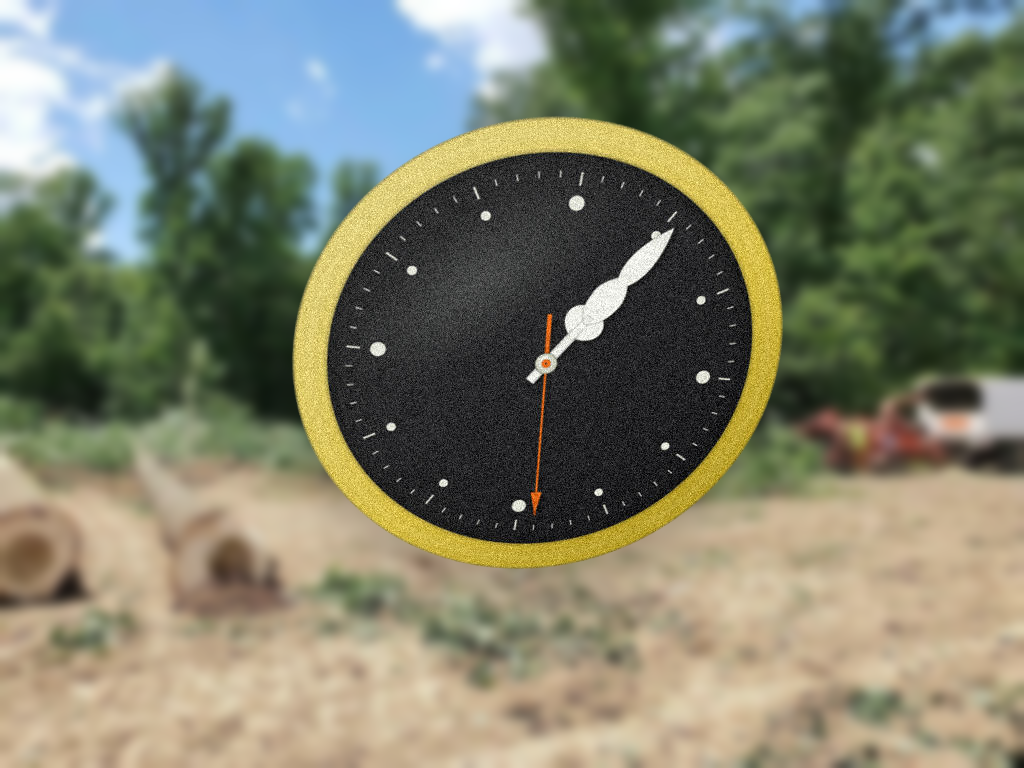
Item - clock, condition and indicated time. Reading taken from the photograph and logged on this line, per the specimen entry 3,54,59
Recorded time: 1,05,29
